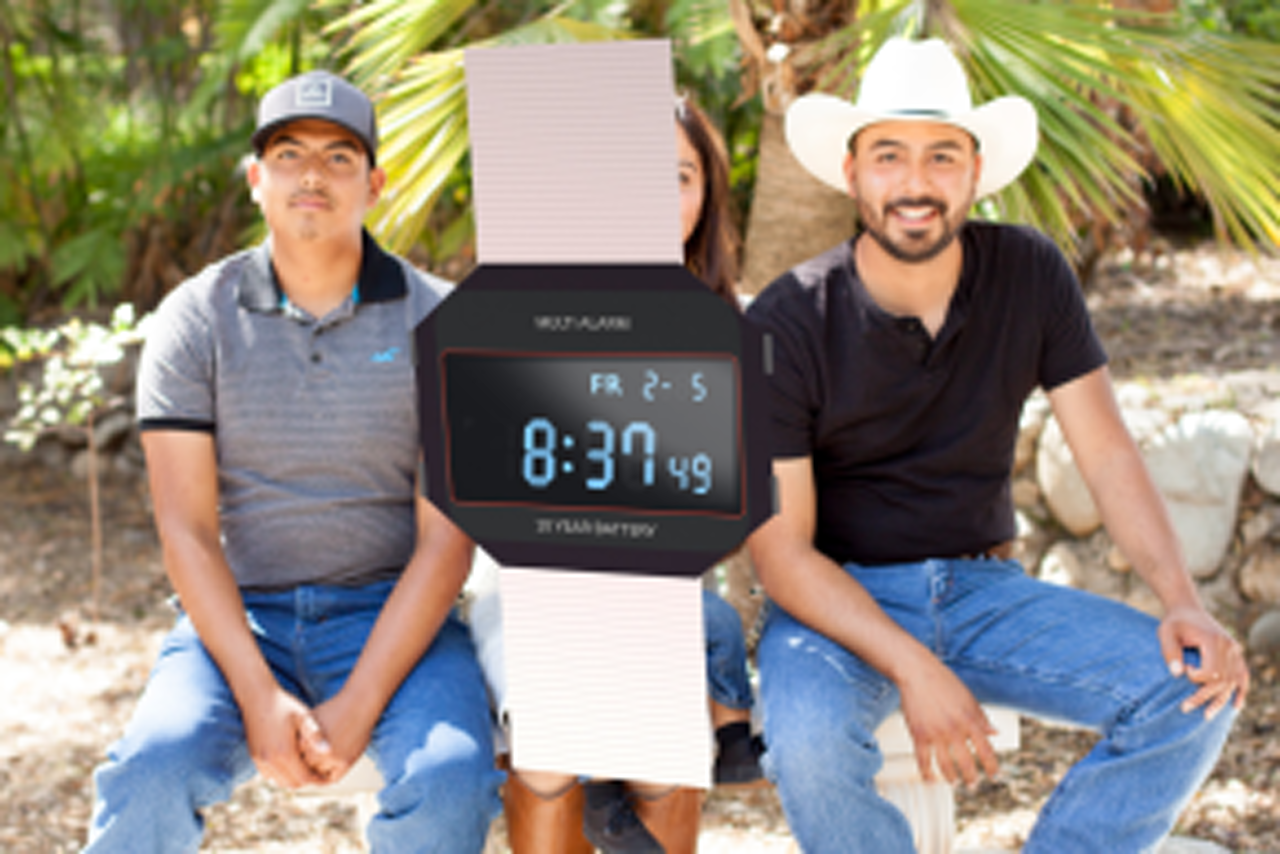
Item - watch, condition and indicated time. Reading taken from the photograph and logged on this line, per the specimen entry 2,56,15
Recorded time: 8,37,49
